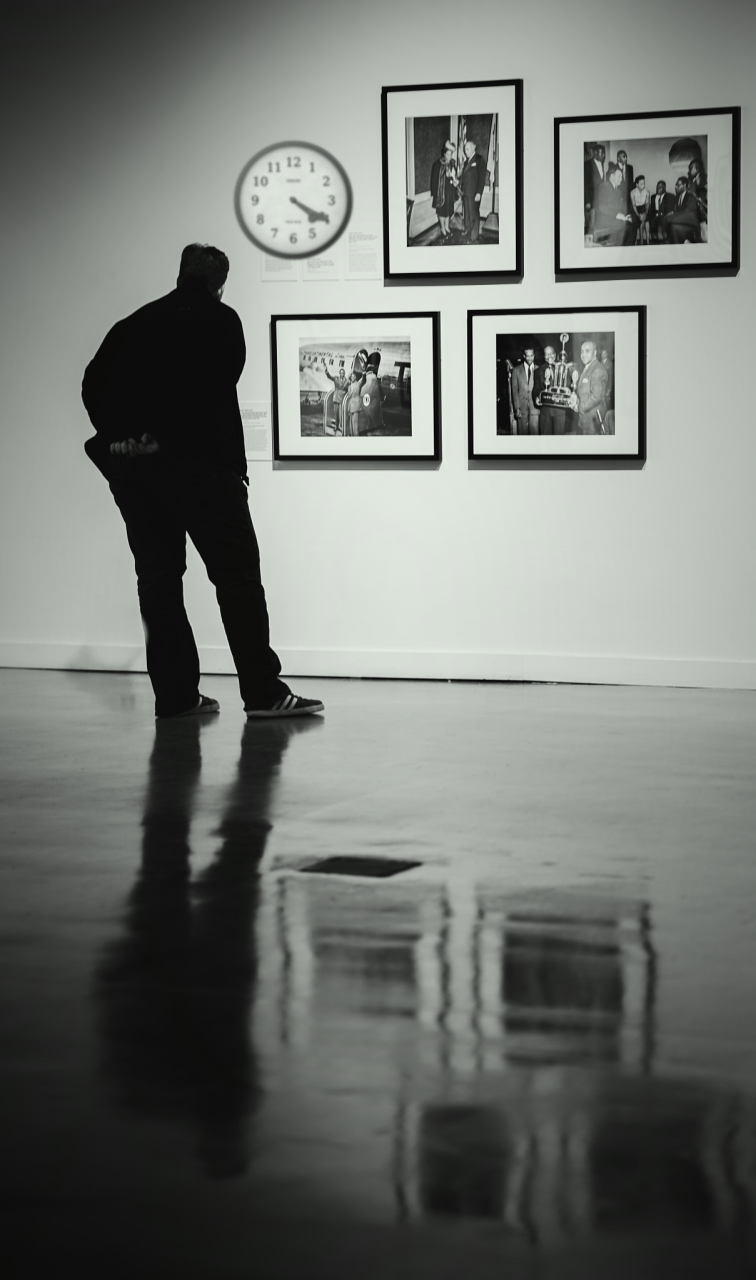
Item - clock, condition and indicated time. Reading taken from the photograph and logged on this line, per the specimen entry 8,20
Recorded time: 4,20
